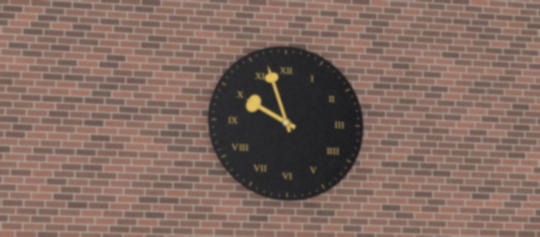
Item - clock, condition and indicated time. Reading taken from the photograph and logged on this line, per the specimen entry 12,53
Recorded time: 9,57
